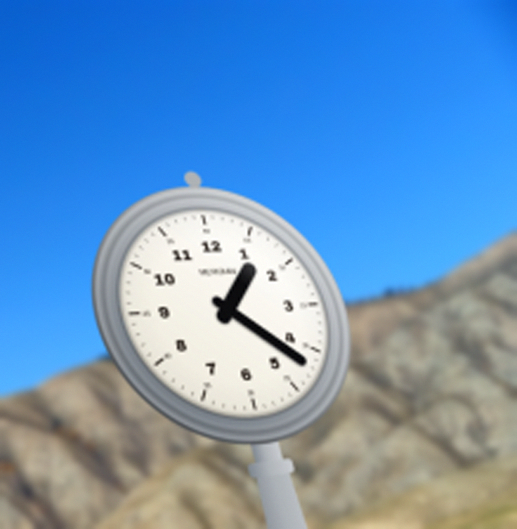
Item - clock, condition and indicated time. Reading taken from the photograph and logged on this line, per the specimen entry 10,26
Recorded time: 1,22
